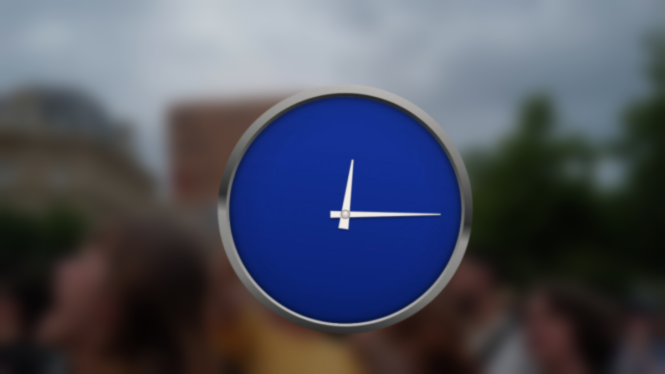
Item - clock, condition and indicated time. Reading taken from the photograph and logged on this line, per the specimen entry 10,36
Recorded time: 12,15
